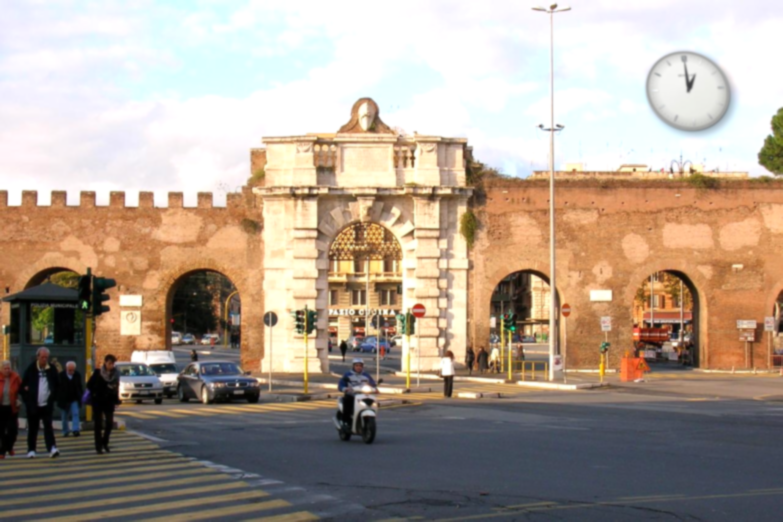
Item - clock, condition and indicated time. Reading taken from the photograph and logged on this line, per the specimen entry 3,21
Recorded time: 1,00
